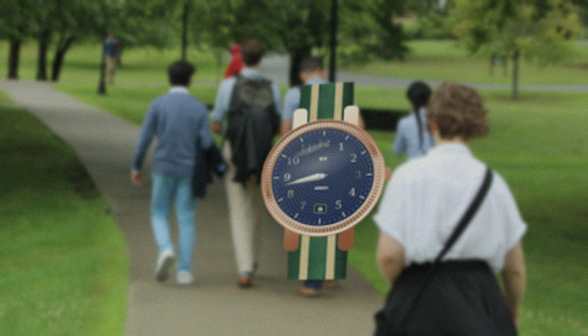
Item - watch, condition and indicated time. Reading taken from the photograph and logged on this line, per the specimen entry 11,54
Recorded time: 8,43
